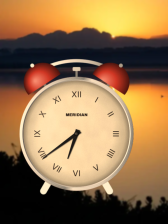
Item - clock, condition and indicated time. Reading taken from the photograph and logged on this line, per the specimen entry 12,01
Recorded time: 6,39
